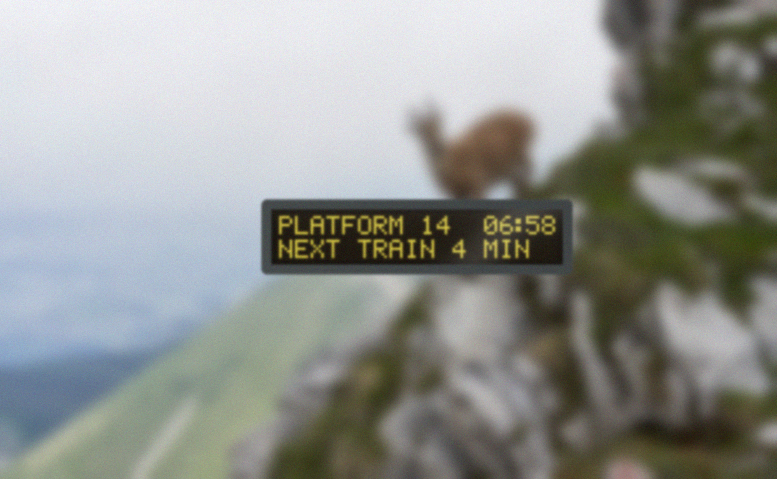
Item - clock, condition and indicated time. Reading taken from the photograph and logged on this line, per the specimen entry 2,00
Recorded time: 6,58
